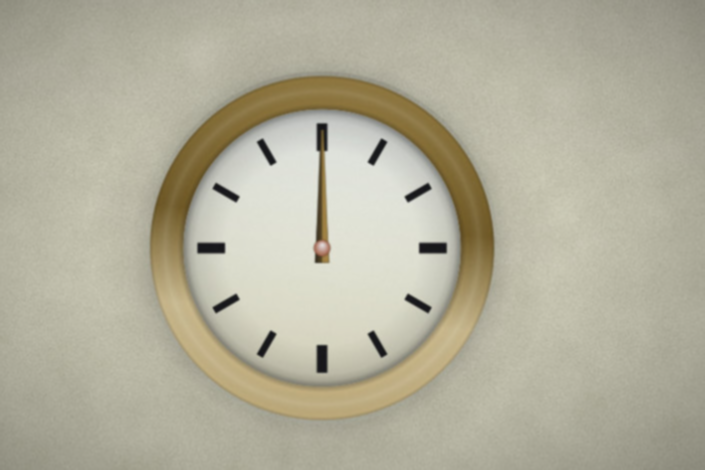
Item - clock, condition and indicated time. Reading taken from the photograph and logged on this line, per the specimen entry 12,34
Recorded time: 12,00
